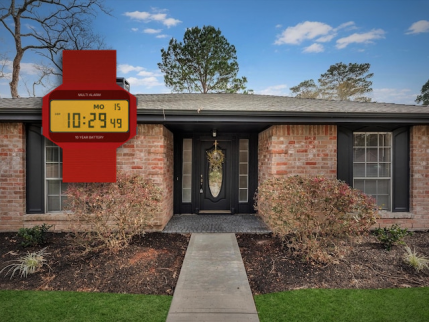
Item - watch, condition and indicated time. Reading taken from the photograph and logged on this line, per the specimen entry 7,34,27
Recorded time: 10,29,49
